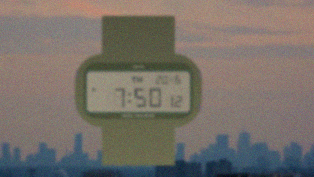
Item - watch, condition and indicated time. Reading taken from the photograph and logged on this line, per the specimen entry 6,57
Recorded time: 7,50
